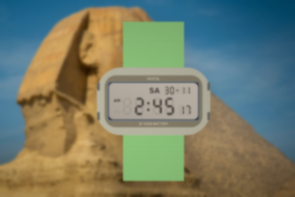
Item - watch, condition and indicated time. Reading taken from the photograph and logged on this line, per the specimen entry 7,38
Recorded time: 2,45
